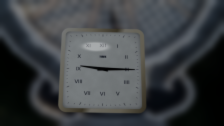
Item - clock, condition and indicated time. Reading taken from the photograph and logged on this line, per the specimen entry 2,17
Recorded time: 9,15
